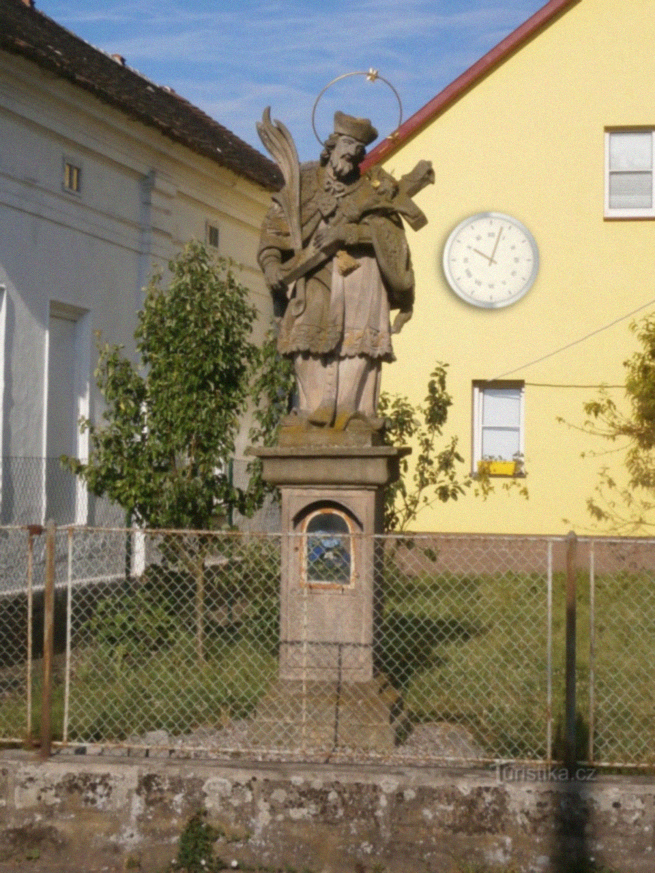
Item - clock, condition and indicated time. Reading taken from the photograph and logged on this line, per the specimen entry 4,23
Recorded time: 10,03
